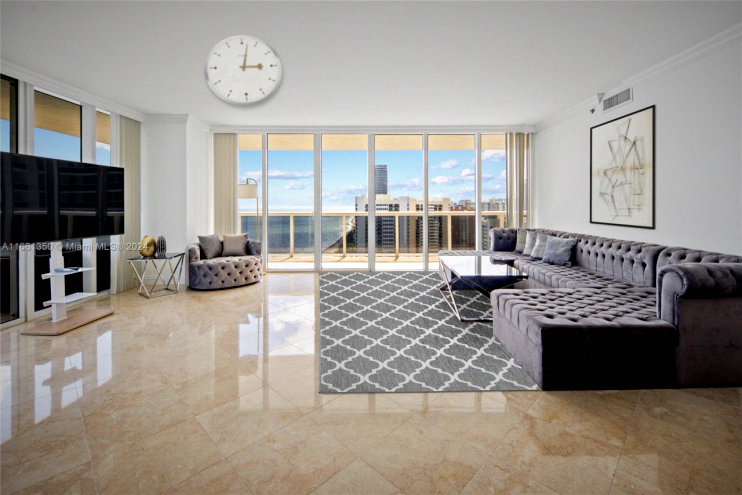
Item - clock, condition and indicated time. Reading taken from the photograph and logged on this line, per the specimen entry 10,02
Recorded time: 3,02
